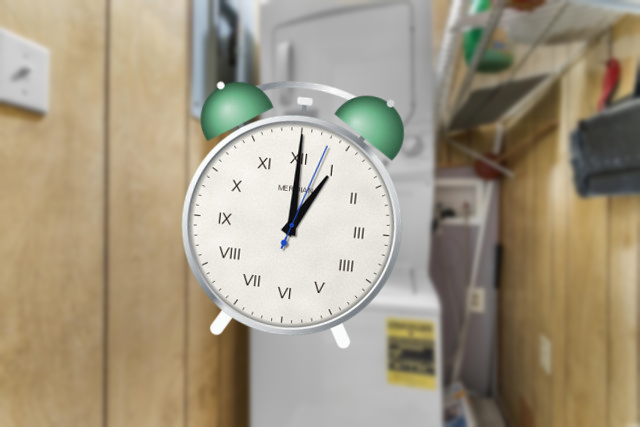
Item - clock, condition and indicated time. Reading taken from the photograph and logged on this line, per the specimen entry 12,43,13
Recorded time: 1,00,03
